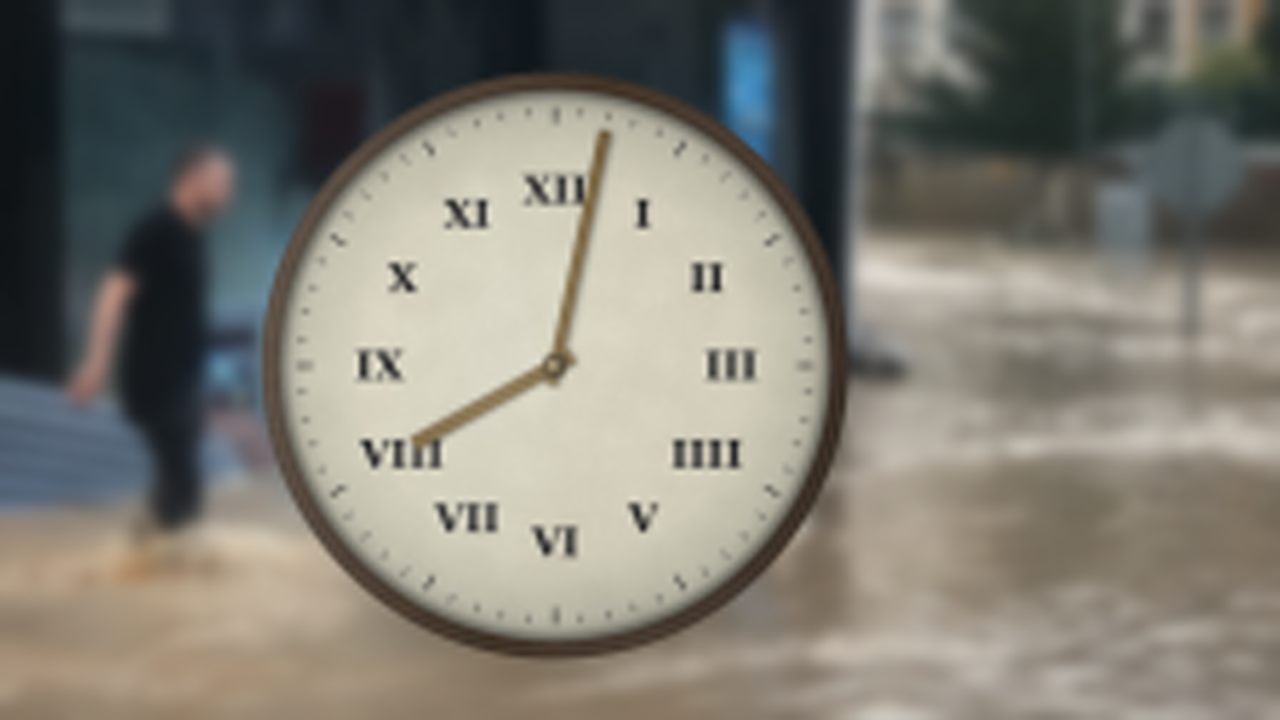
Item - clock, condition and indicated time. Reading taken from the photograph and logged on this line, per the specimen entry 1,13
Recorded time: 8,02
